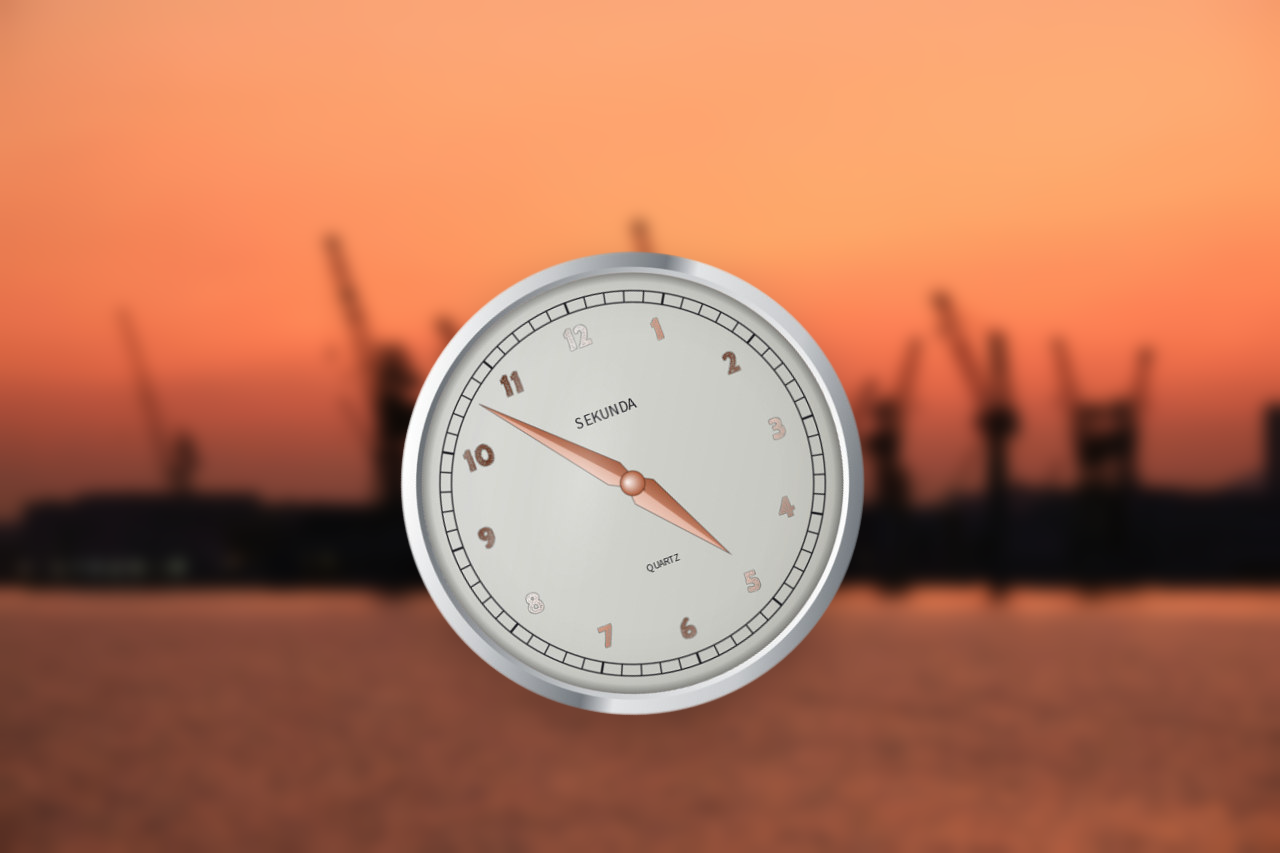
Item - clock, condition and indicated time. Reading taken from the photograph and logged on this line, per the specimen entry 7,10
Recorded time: 4,53
